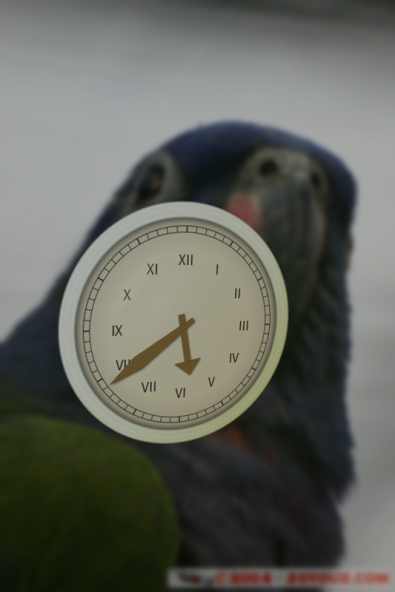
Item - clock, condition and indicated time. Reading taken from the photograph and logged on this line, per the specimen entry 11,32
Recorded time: 5,39
